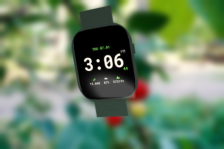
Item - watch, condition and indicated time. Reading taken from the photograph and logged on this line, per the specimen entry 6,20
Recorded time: 3,06
